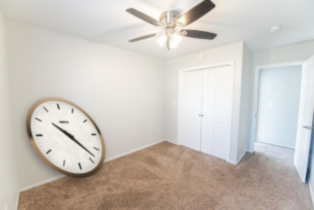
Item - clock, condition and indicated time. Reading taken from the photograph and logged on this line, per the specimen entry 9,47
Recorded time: 10,23
